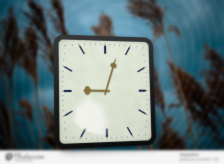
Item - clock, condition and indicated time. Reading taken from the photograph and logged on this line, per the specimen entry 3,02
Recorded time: 9,03
